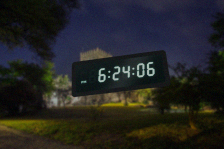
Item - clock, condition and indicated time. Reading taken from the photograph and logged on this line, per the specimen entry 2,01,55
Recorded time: 6,24,06
